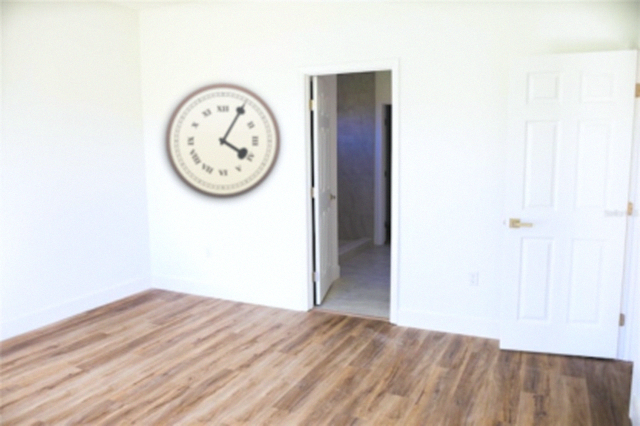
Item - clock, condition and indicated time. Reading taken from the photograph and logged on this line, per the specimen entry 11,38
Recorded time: 4,05
